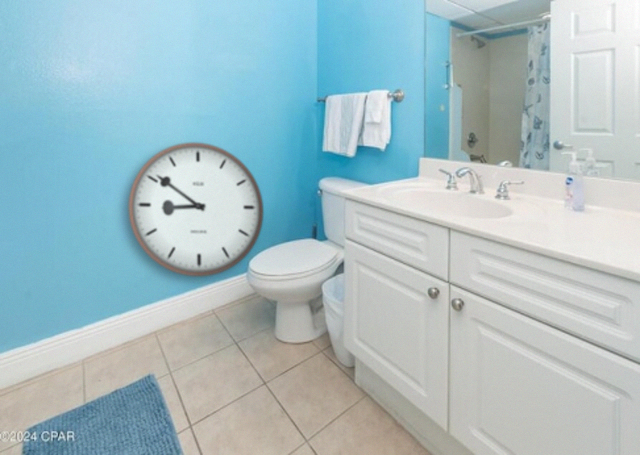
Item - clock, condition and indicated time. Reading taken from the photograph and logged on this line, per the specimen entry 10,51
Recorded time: 8,51
